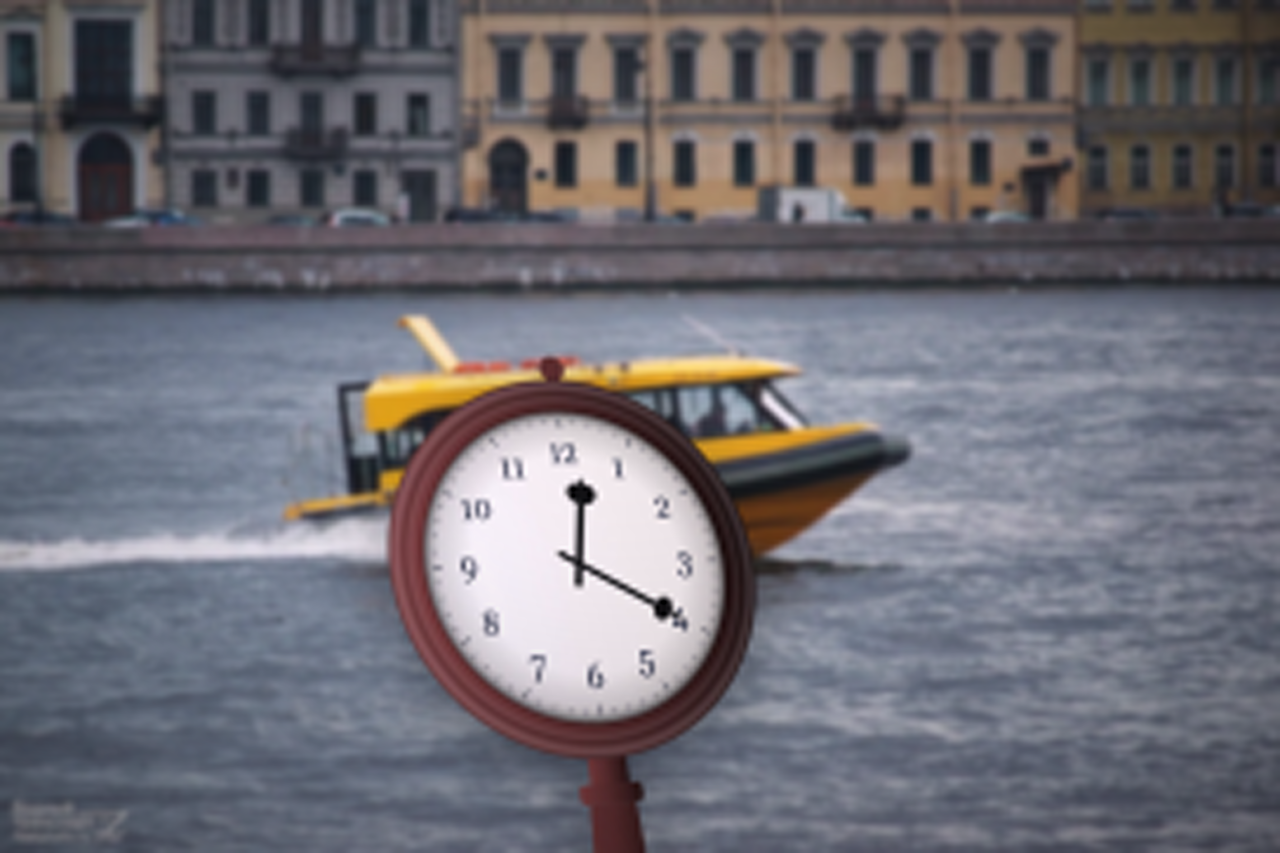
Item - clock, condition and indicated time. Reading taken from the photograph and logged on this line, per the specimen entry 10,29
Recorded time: 12,20
